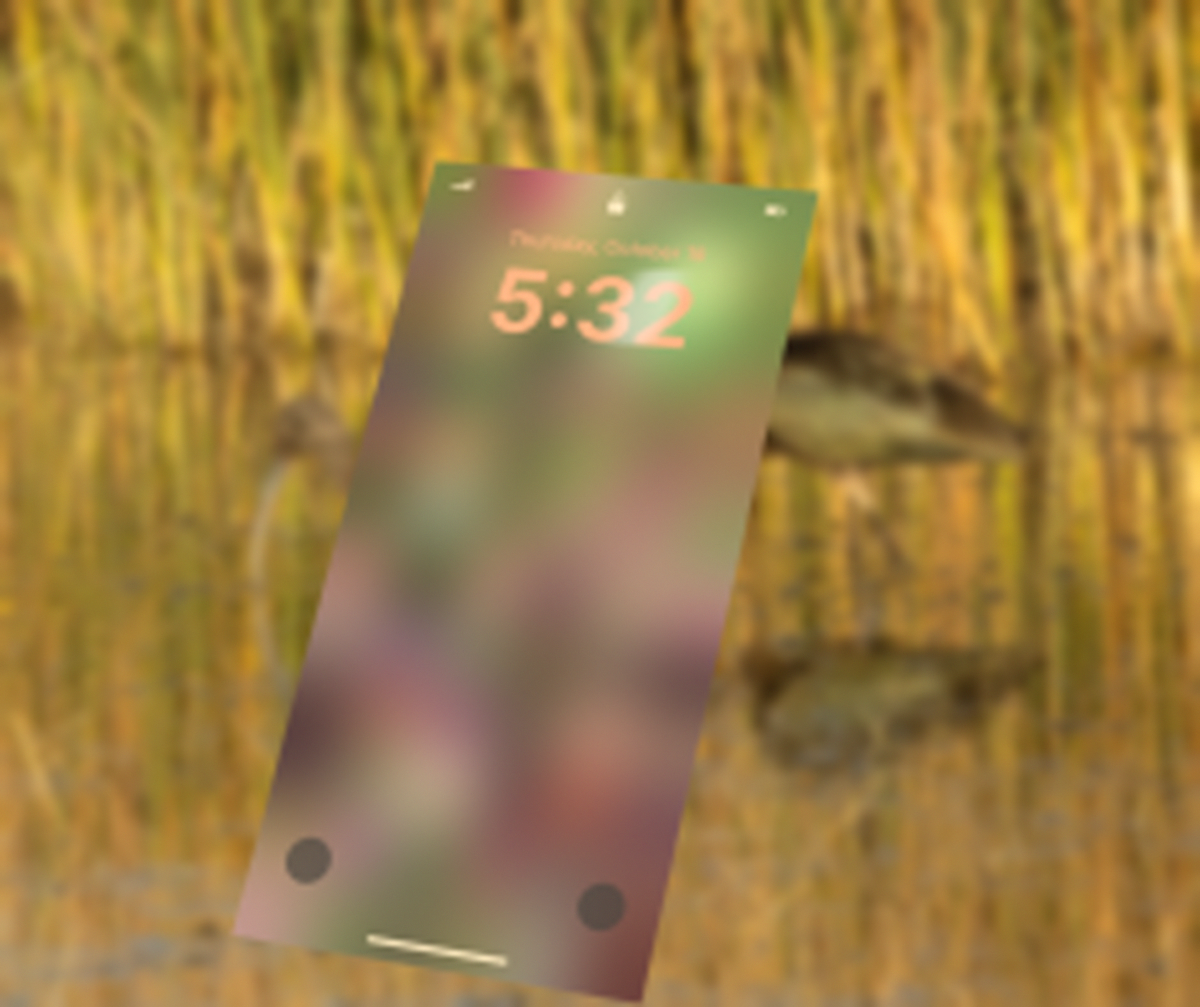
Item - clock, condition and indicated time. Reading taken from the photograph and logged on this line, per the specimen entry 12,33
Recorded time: 5,32
